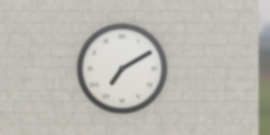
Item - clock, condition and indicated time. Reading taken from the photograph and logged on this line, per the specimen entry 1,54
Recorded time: 7,10
